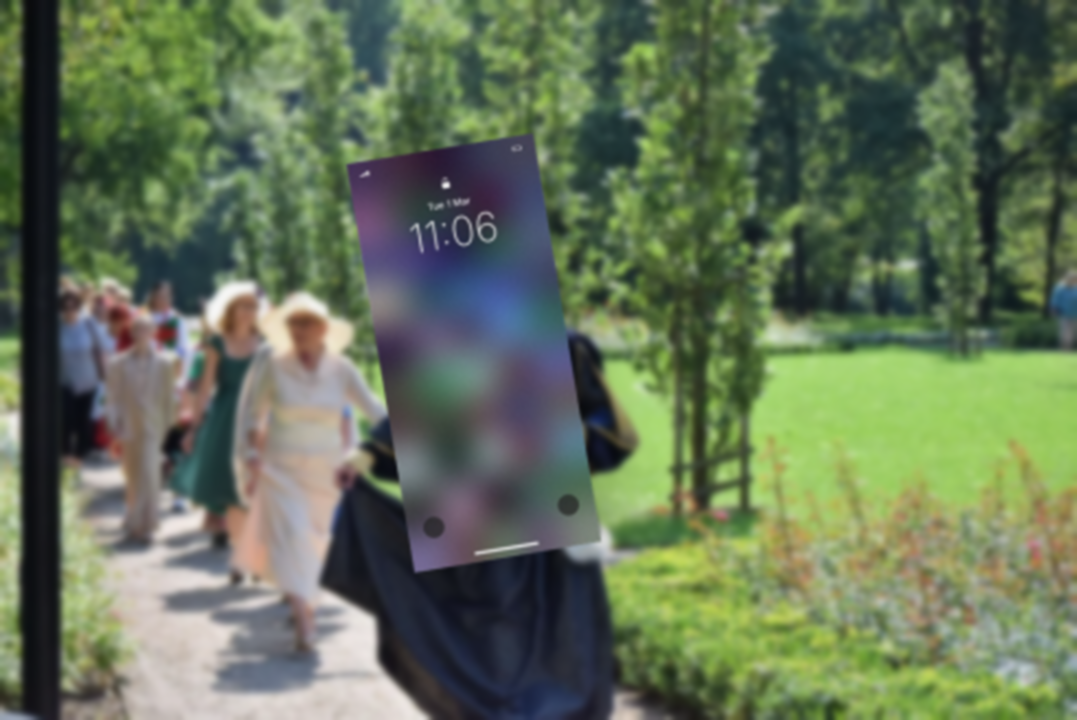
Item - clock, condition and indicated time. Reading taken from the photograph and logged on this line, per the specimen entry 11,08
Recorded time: 11,06
